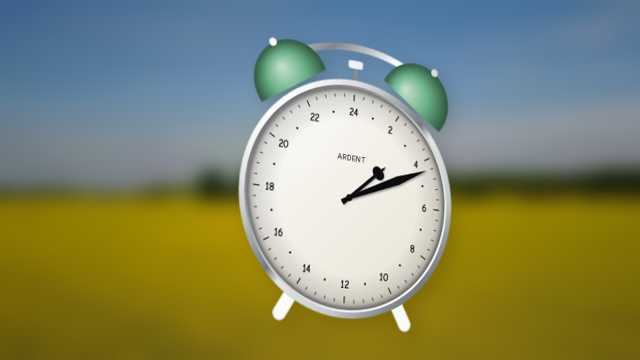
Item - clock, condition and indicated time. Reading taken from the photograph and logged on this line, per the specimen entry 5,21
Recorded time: 3,11
